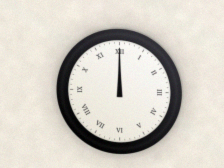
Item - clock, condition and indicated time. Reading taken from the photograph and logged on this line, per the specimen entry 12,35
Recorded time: 12,00
